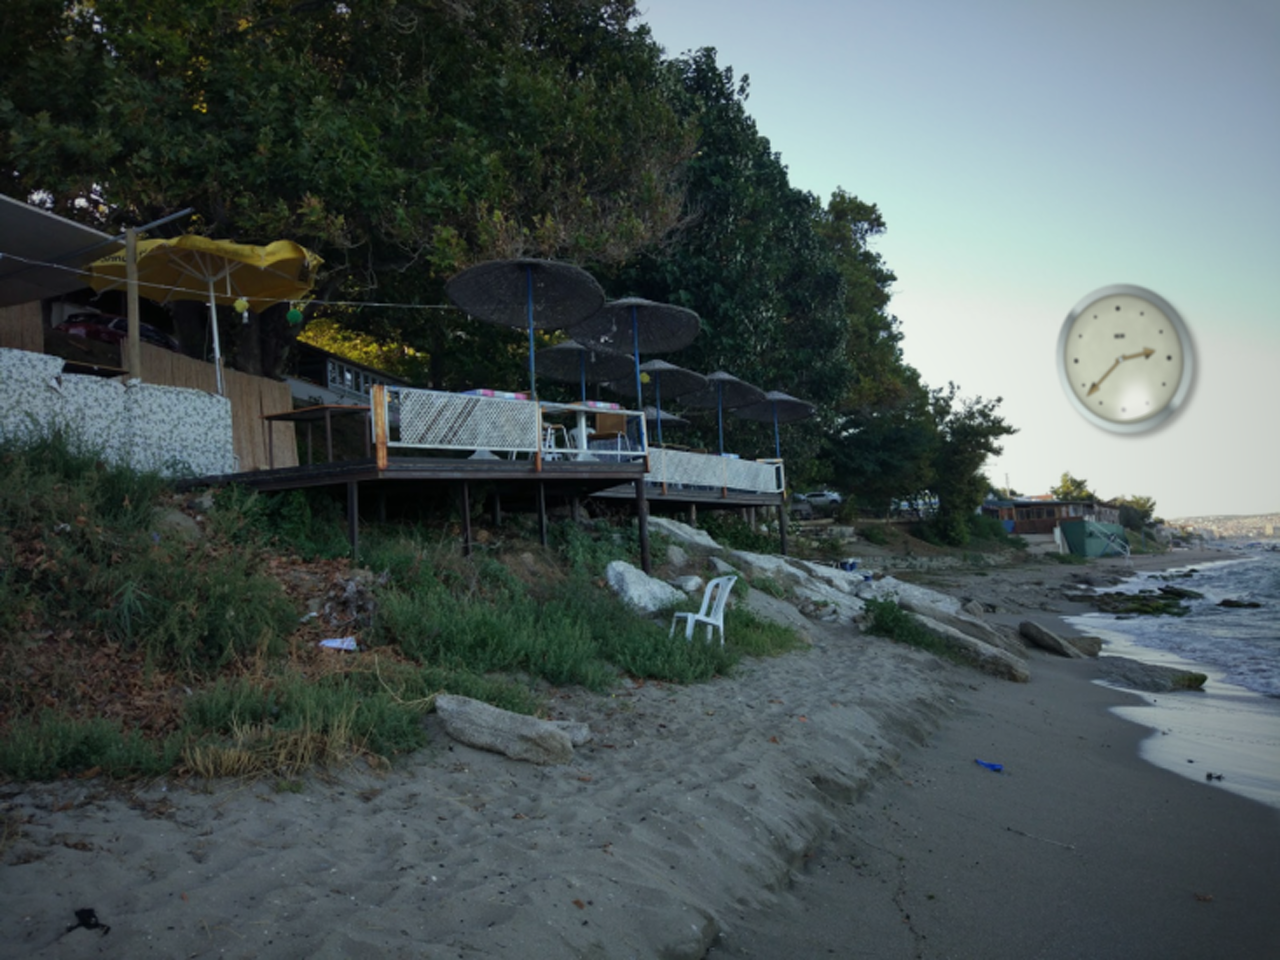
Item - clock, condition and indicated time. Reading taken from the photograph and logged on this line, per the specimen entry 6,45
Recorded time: 2,38
